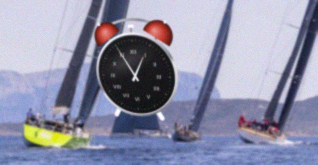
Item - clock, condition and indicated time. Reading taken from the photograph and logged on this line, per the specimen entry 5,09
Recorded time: 12,55
